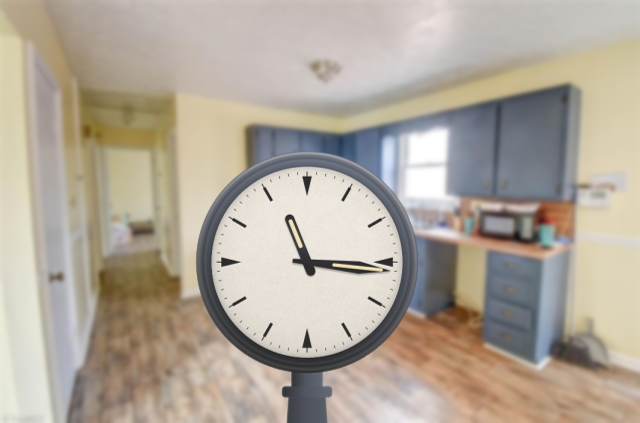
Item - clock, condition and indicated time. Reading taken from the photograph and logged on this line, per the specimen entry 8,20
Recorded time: 11,16
